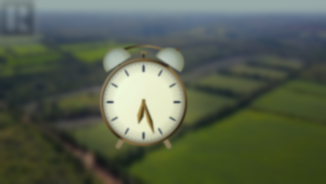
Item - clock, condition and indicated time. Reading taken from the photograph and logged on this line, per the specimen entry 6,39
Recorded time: 6,27
